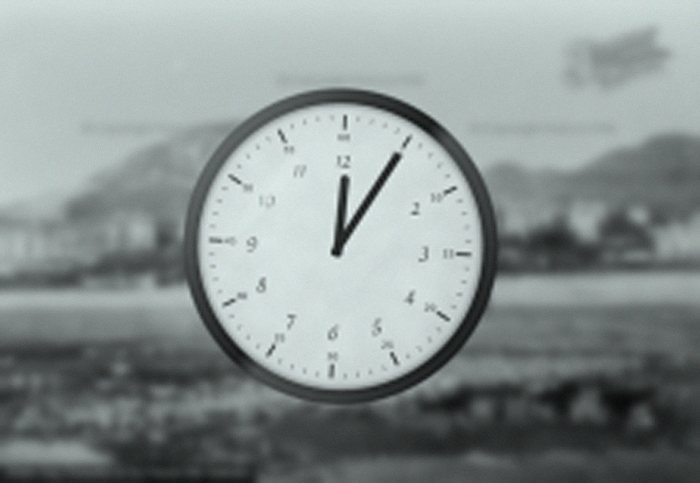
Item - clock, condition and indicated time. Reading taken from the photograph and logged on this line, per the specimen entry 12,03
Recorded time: 12,05
